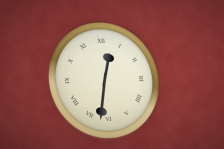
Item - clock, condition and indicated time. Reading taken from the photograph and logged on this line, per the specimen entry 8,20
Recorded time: 12,32
